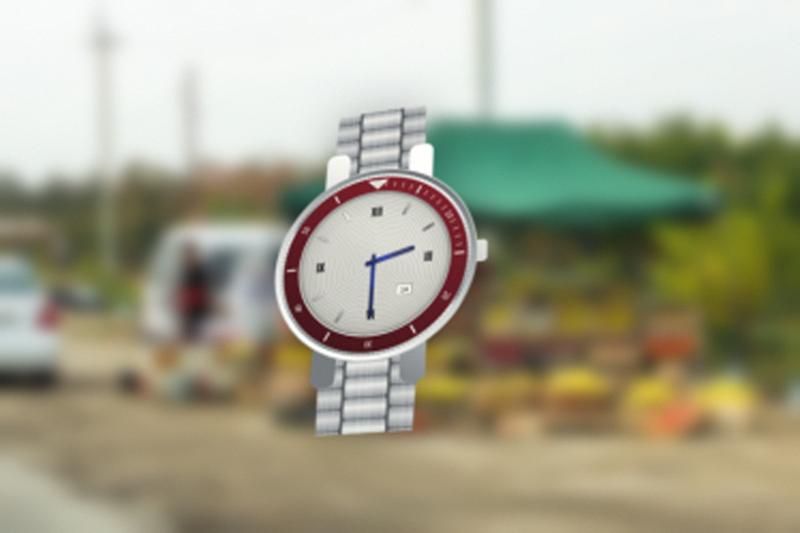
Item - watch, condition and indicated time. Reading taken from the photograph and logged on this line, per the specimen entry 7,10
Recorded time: 2,30
